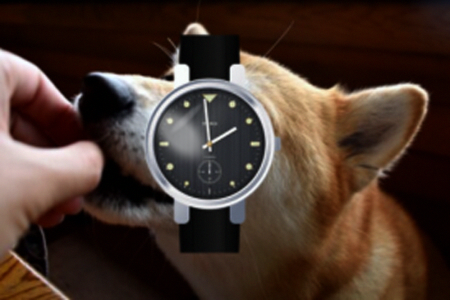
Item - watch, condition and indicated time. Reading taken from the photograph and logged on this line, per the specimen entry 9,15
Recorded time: 1,59
